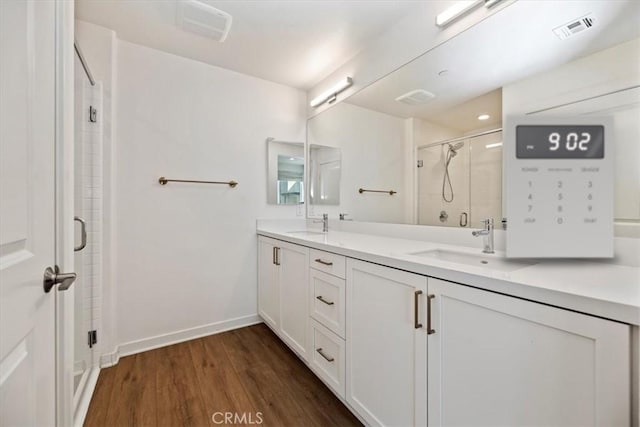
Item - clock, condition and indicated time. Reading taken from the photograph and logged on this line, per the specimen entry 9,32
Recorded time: 9,02
